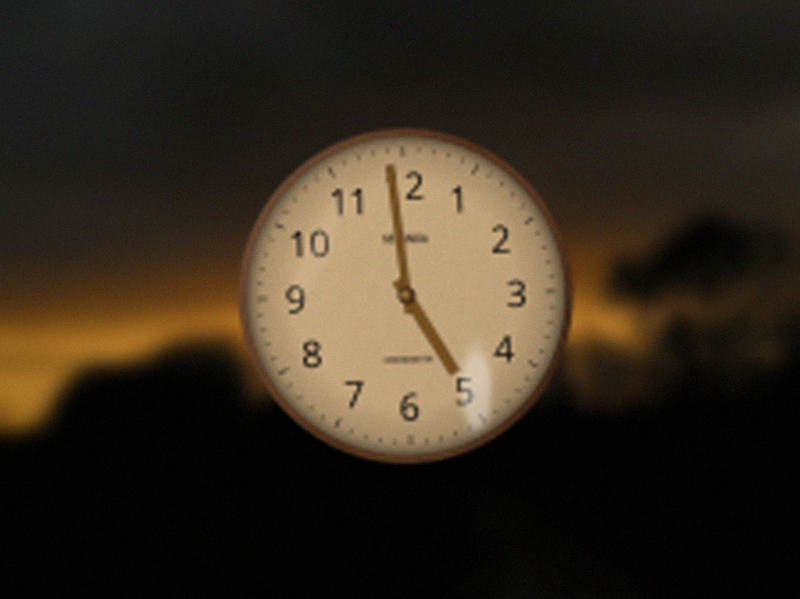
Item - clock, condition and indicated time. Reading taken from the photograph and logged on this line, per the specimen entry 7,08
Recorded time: 4,59
